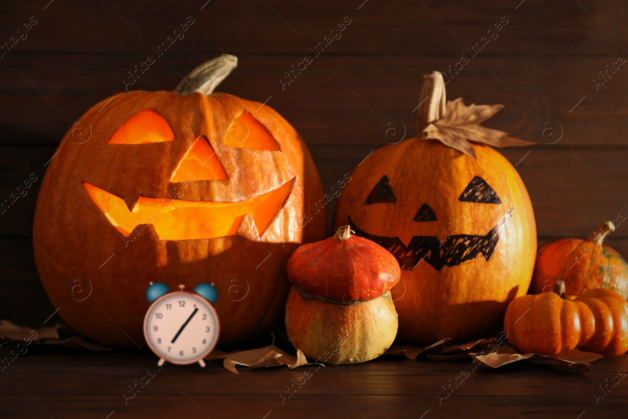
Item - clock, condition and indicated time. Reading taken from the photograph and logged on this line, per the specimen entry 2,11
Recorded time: 7,06
